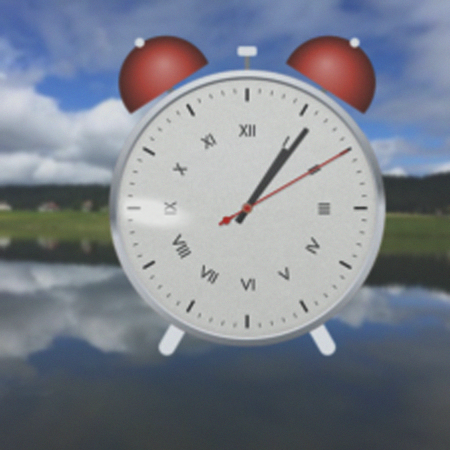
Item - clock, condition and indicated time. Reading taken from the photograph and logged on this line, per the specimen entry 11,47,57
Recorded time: 1,06,10
